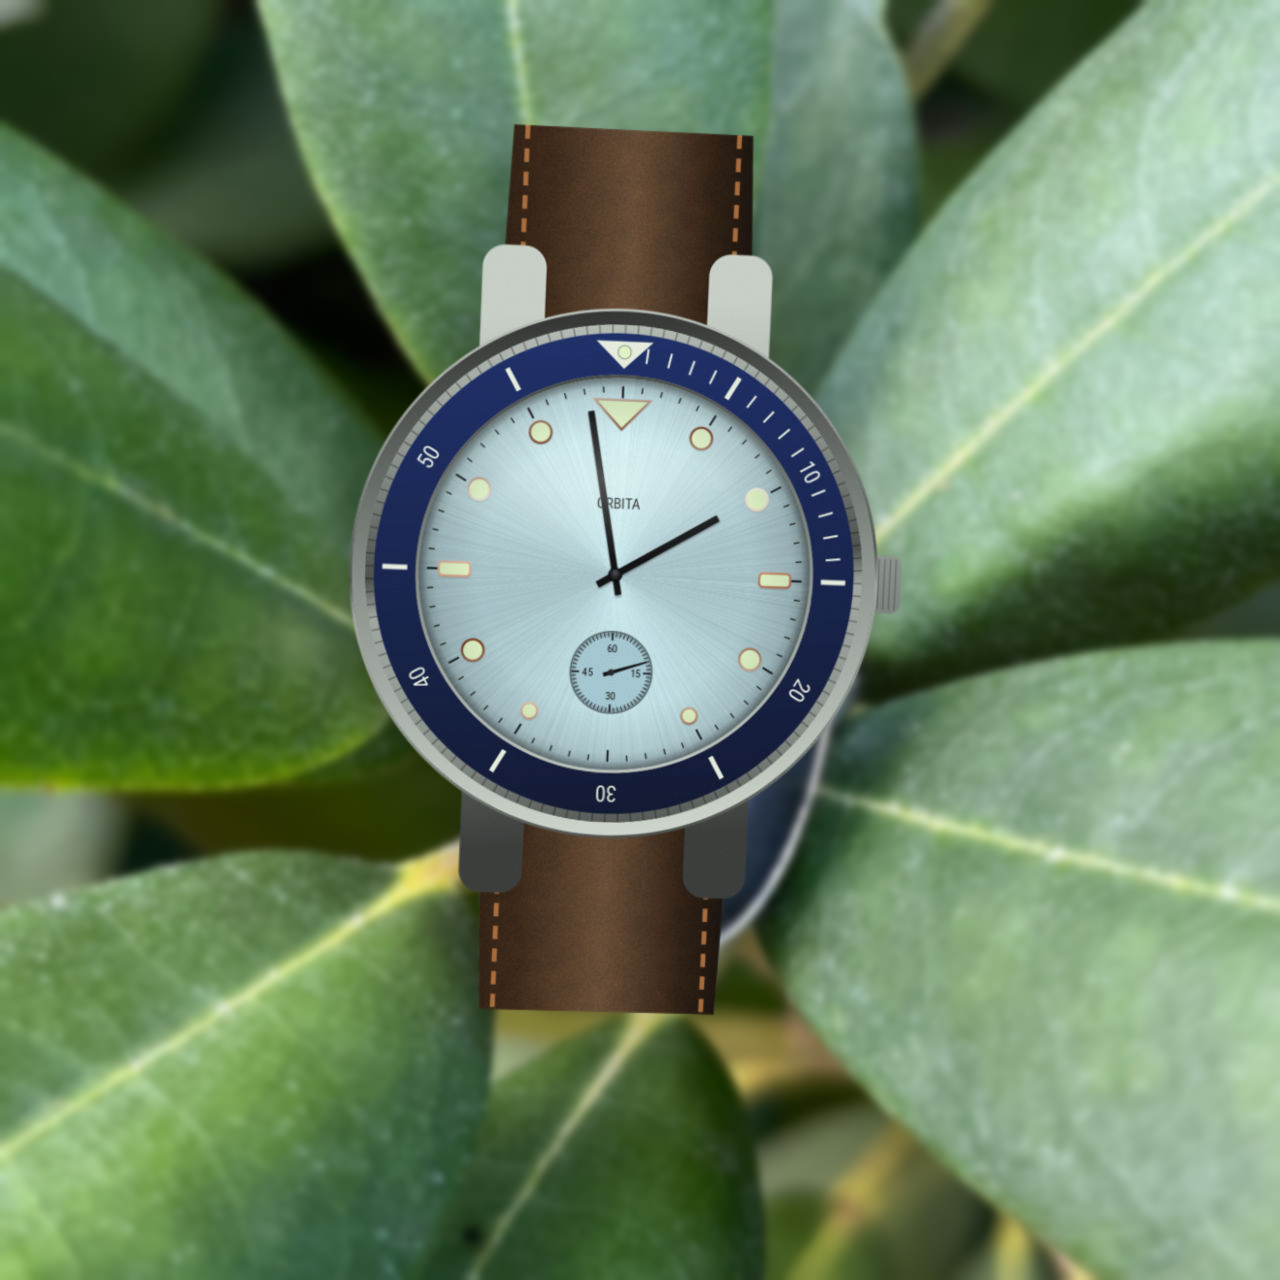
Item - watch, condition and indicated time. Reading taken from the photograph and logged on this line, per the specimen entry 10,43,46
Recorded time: 1,58,12
